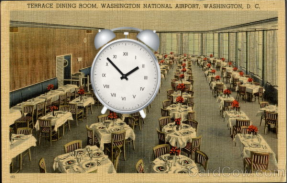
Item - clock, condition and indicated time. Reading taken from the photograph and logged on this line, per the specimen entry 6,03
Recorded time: 1,52
